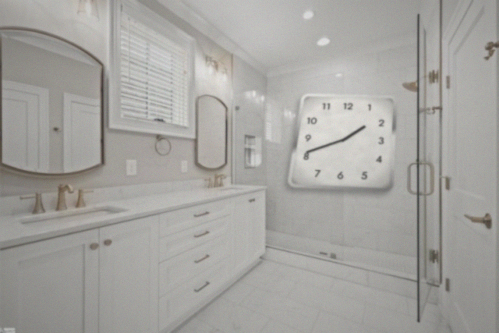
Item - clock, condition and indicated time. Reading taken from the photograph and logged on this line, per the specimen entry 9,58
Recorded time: 1,41
